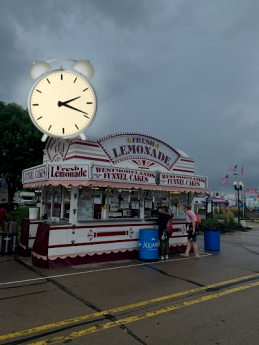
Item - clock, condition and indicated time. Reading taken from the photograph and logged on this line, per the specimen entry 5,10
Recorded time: 2,19
